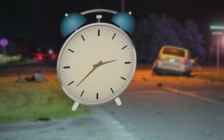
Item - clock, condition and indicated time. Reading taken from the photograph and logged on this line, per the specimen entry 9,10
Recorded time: 2,38
